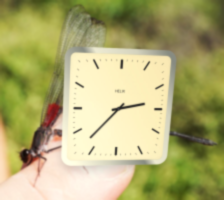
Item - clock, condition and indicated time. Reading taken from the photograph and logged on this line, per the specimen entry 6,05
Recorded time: 2,37
